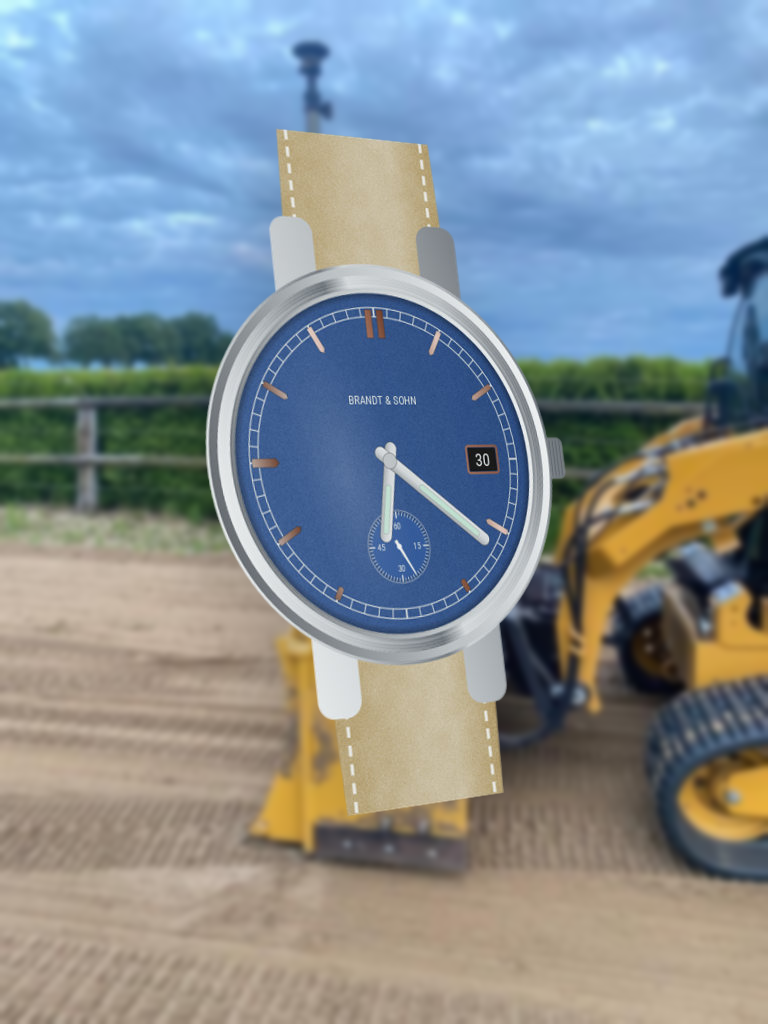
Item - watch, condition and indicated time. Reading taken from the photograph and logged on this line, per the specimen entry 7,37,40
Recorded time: 6,21,25
